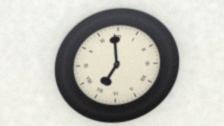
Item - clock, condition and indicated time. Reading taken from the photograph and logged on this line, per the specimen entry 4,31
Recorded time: 6,59
